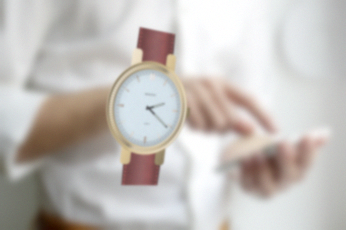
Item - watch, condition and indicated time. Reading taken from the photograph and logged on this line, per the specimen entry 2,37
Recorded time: 2,21
